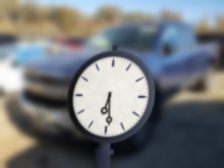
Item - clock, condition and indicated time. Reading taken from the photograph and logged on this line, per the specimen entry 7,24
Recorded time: 6,29
